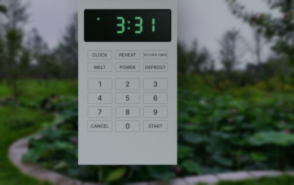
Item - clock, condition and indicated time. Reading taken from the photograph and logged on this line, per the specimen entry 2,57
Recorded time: 3,31
